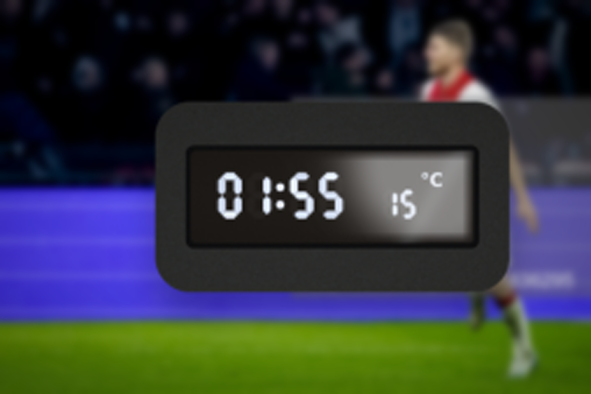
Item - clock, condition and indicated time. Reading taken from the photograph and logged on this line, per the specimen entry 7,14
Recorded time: 1,55
